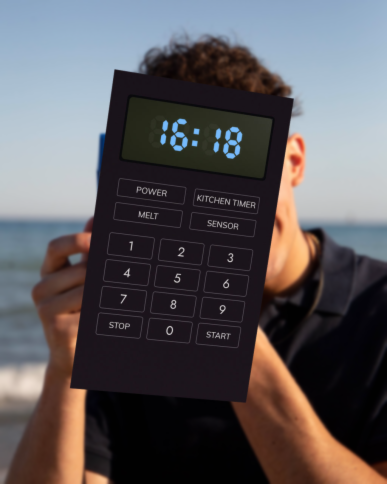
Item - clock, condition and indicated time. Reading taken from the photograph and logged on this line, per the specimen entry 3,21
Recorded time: 16,18
